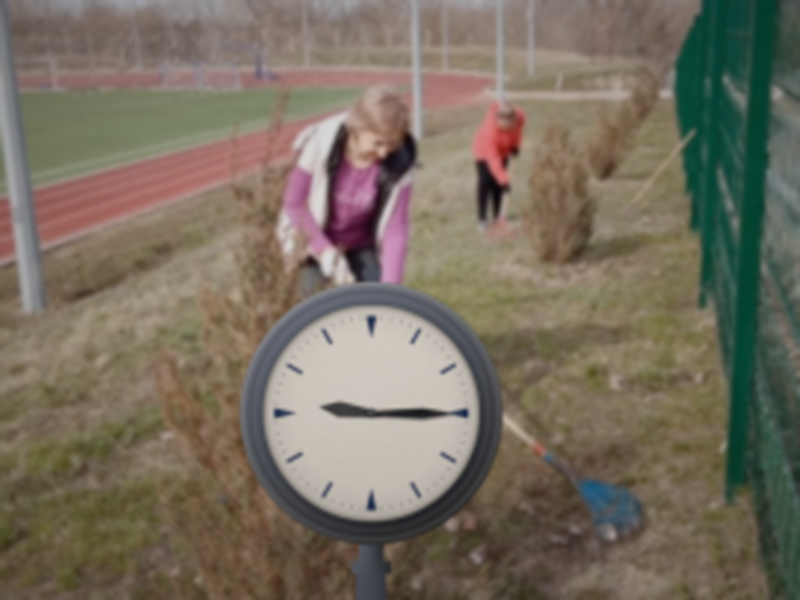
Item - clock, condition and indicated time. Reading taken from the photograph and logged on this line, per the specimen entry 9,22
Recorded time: 9,15
